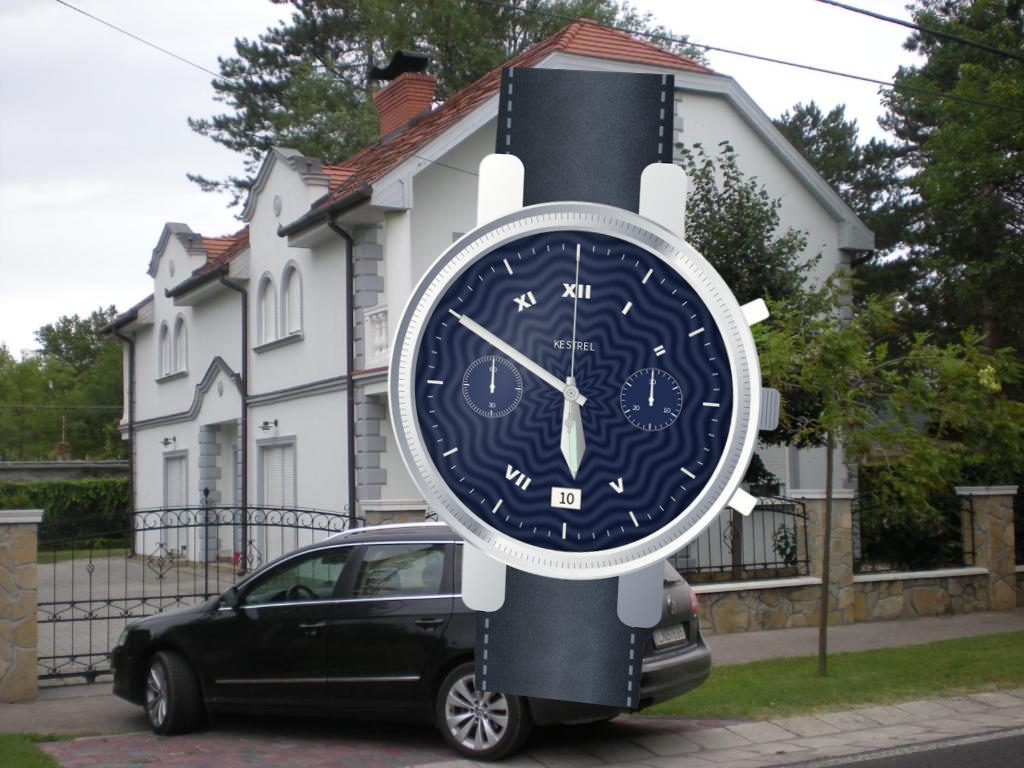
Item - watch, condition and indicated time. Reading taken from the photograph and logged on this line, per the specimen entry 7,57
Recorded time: 5,50
